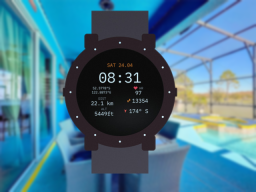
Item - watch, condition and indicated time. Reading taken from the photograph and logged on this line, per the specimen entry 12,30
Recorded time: 8,31
